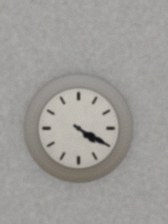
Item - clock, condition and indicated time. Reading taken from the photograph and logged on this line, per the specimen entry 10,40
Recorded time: 4,20
